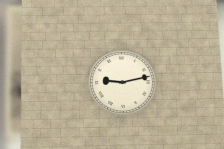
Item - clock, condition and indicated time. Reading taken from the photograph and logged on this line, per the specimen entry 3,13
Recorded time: 9,13
